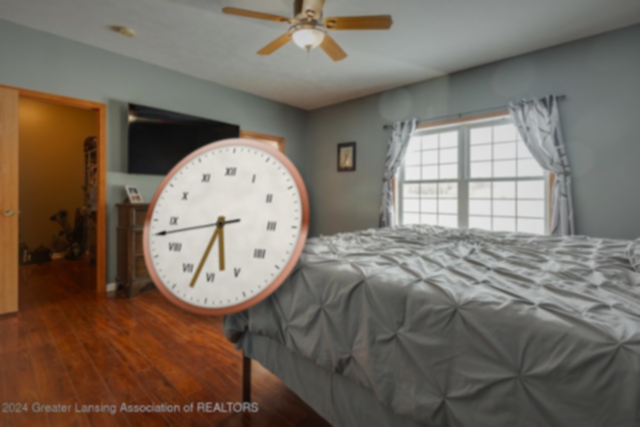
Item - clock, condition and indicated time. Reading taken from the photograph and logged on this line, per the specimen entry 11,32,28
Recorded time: 5,32,43
